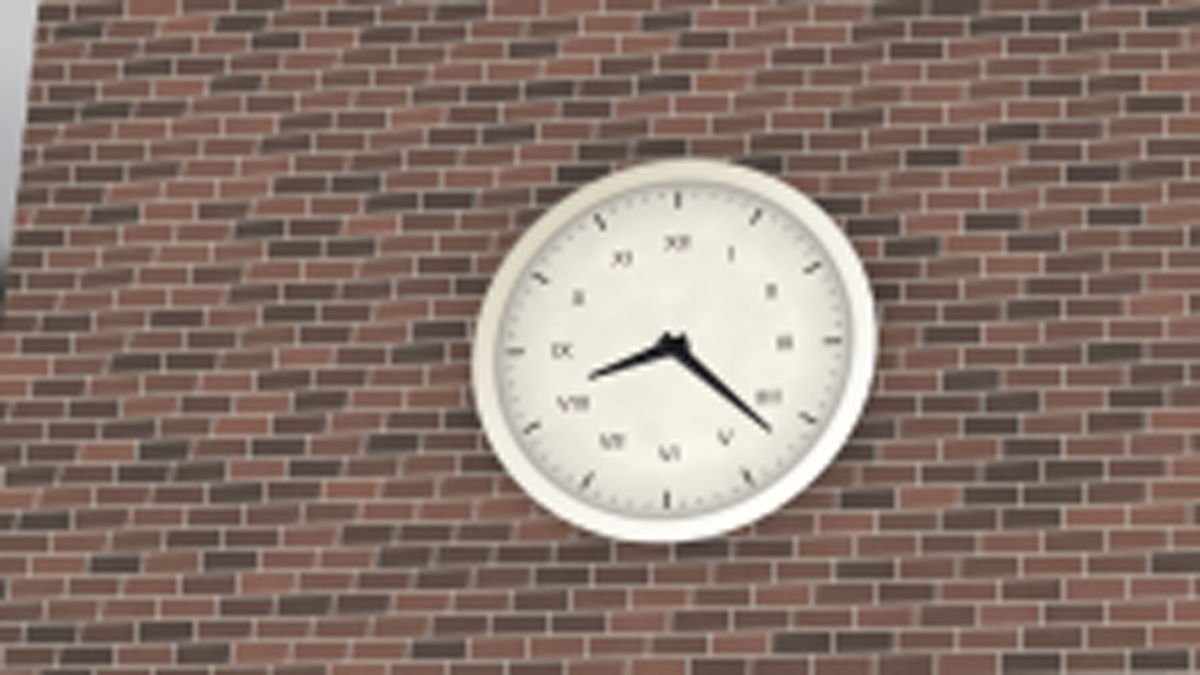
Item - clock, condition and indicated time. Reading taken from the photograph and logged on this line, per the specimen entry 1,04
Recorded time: 8,22
